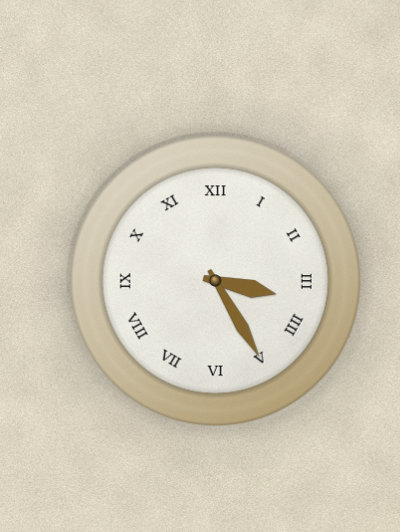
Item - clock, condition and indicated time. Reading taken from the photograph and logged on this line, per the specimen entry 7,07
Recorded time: 3,25
